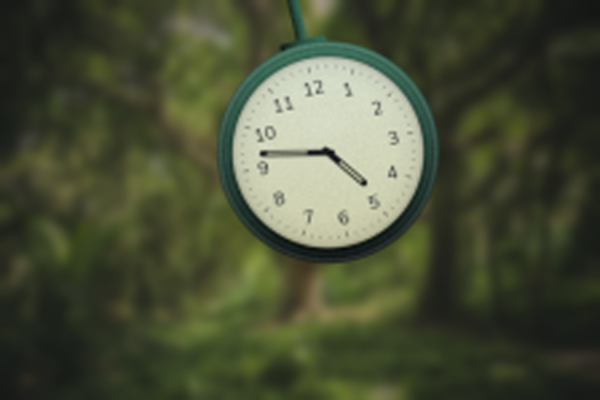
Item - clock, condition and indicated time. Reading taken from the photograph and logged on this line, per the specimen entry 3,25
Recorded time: 4,47
